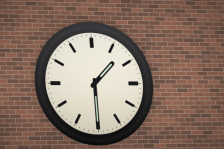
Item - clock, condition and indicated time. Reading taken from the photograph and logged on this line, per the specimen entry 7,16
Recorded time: 1,30
